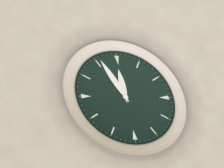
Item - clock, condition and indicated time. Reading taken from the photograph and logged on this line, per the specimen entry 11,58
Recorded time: 11,56
